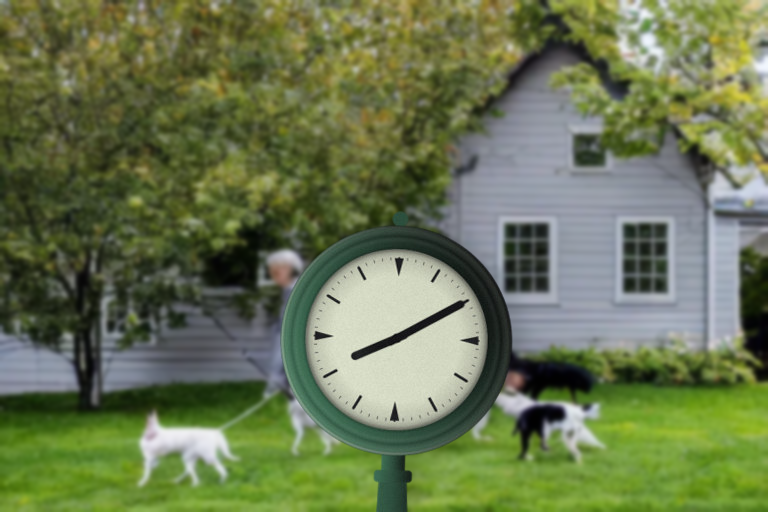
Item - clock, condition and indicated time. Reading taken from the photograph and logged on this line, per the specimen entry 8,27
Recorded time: 8,10
